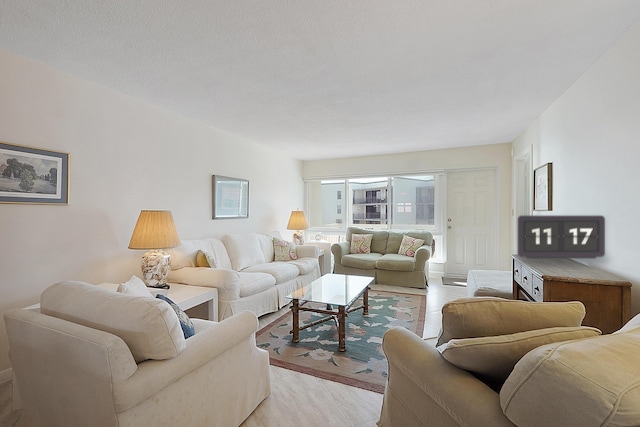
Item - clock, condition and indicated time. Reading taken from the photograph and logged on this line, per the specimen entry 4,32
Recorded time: 11,17
